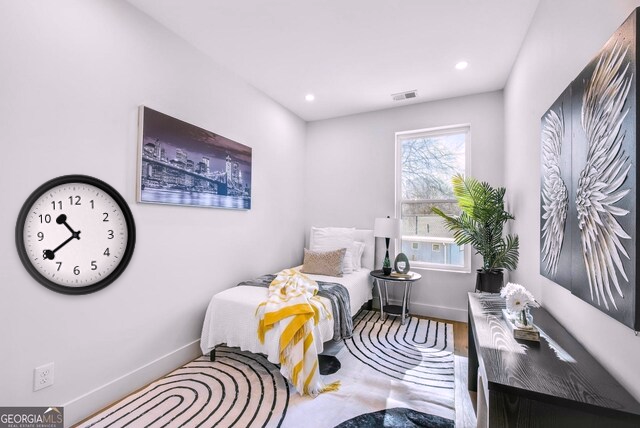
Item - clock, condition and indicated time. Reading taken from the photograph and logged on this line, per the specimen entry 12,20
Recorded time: 10,39
